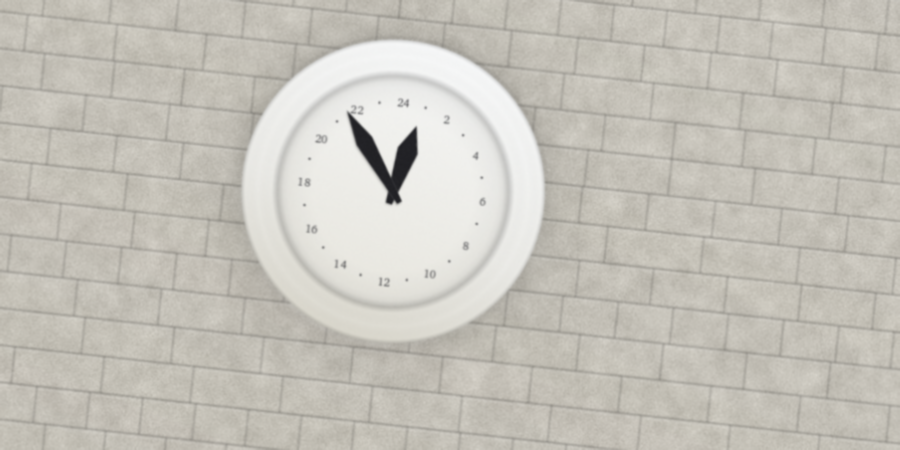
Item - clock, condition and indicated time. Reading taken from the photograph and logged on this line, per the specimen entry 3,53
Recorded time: 0,54
